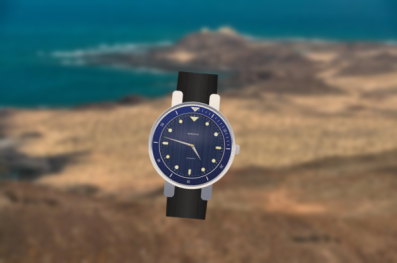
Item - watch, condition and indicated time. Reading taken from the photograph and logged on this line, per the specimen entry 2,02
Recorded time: 4,47
